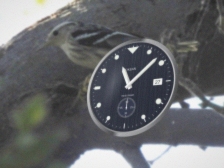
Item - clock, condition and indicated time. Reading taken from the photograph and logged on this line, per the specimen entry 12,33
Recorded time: 11,08
